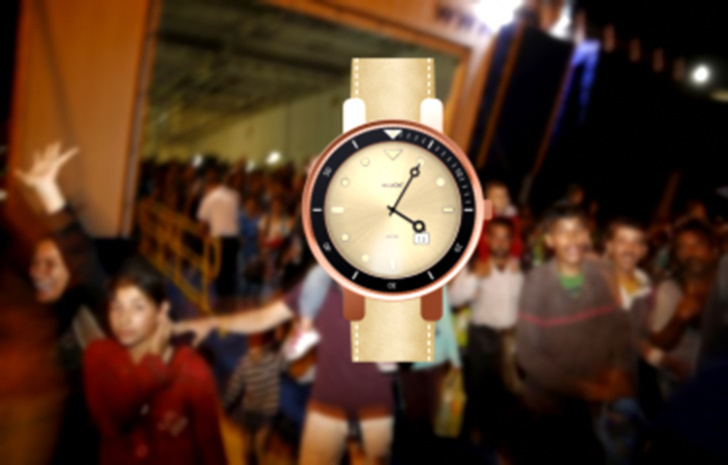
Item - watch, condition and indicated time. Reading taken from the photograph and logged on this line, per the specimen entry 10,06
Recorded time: 4,05
